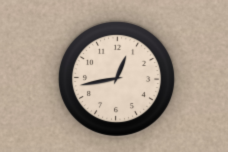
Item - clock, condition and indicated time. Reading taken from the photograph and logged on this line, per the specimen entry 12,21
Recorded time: 12,43
